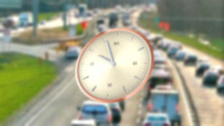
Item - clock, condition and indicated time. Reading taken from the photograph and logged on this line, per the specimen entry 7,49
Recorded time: 9,56
